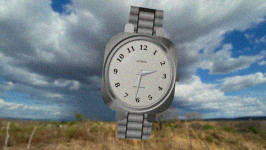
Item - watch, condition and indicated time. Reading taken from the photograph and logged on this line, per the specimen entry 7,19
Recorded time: 2,31
